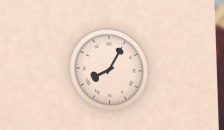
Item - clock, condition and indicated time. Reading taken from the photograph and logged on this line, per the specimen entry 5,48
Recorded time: 8,05
